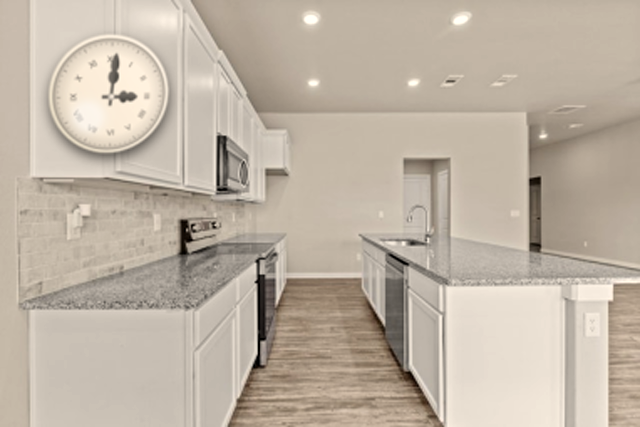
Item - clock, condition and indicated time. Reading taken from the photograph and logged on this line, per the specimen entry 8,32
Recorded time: 3,01
